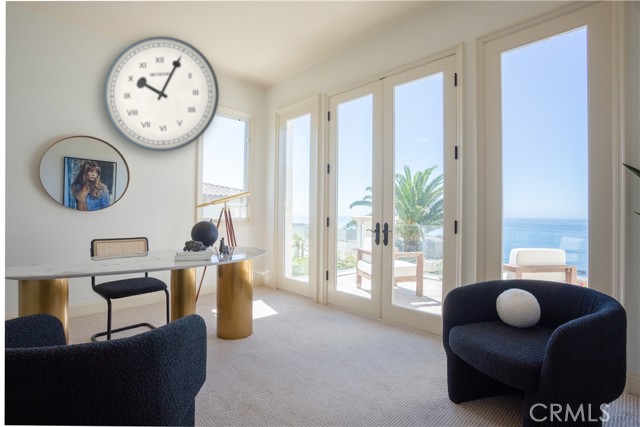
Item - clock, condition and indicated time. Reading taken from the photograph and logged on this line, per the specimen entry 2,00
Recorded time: 10,05
